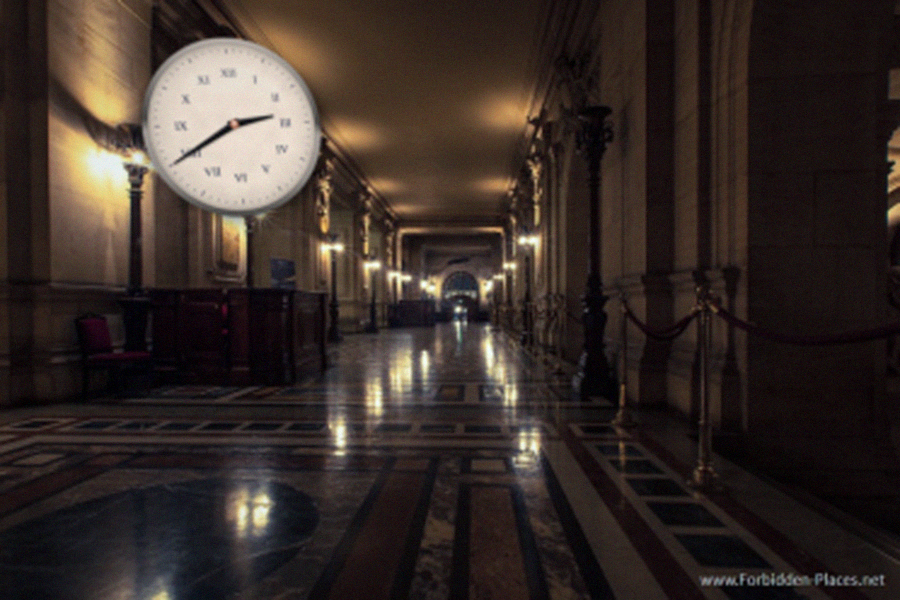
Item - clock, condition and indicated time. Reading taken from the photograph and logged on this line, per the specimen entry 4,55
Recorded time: 2,40
